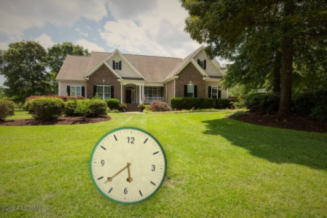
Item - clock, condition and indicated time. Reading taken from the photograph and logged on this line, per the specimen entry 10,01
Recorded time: 5,38
